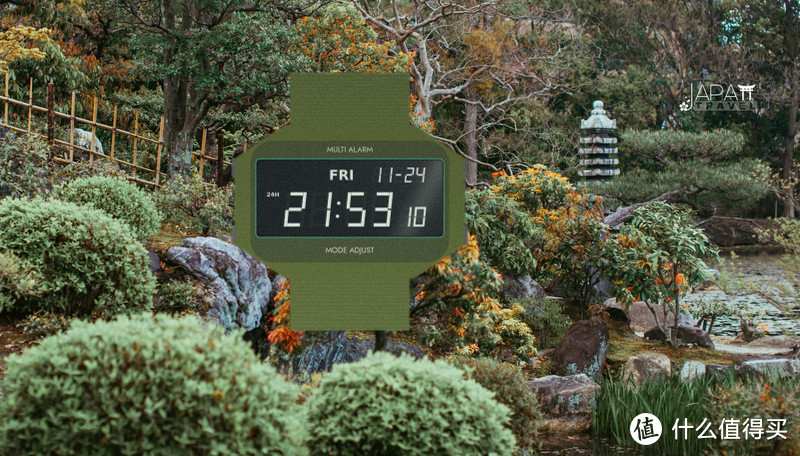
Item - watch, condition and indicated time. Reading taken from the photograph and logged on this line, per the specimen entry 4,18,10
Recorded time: 21,53,10
